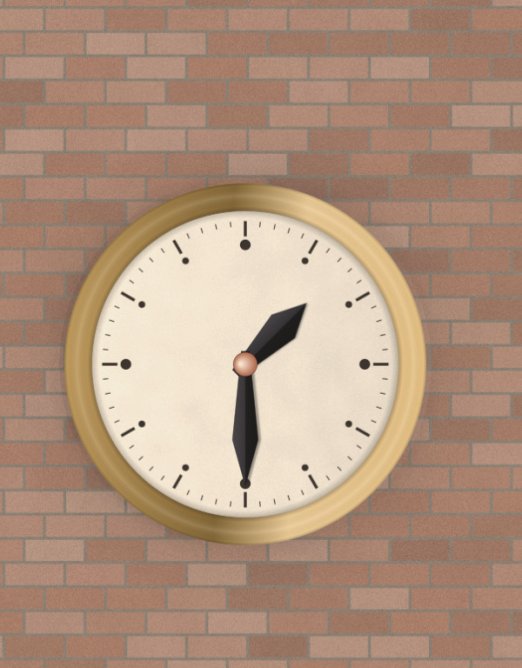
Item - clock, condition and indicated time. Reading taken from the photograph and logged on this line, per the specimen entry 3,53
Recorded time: 1,30
